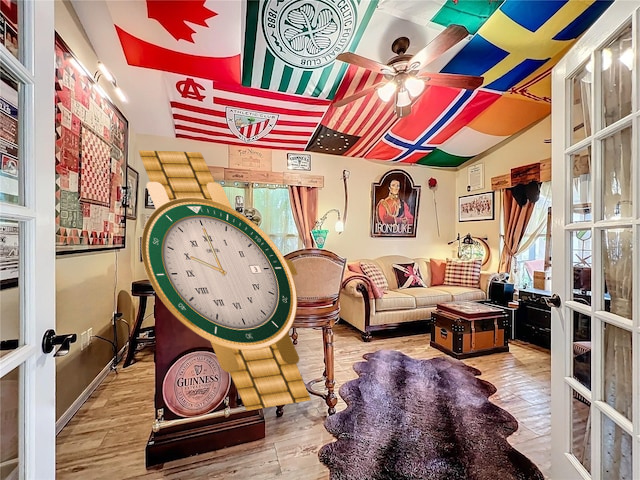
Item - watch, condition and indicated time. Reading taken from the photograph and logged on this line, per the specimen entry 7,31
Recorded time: 10,00
